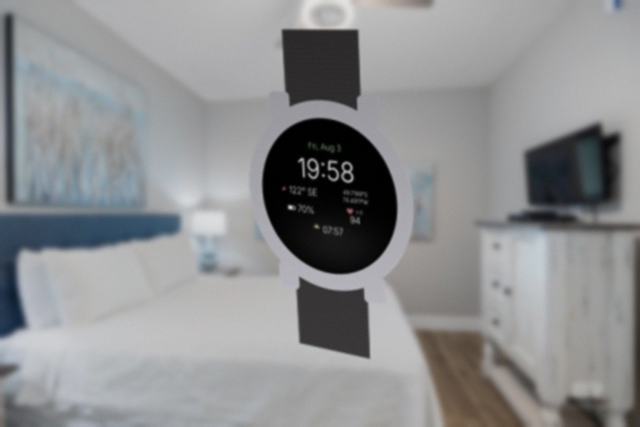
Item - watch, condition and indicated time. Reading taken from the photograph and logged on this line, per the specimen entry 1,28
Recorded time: 19,58
